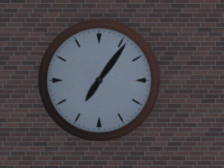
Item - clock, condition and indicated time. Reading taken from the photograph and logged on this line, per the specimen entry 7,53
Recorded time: 7,06
